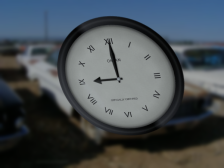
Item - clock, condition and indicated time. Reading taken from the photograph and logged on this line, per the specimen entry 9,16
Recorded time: 9,00
